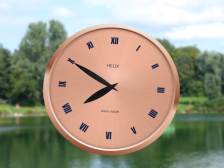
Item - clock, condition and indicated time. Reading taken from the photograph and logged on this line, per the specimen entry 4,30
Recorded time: 7,50
